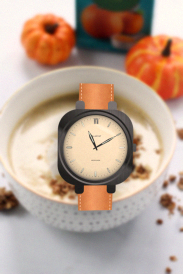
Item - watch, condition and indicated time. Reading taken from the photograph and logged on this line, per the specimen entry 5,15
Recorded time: 11,10
